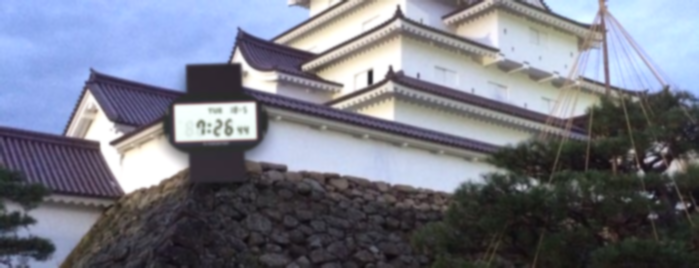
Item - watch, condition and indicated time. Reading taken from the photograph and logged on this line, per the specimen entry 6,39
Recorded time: 7,26
